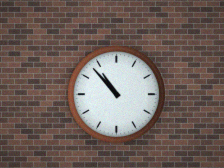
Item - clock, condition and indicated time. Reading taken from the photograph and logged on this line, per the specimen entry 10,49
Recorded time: 10,53
